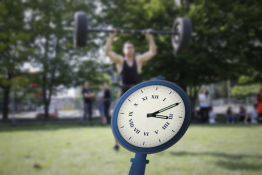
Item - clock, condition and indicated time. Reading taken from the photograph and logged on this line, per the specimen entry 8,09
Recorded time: 3,10
